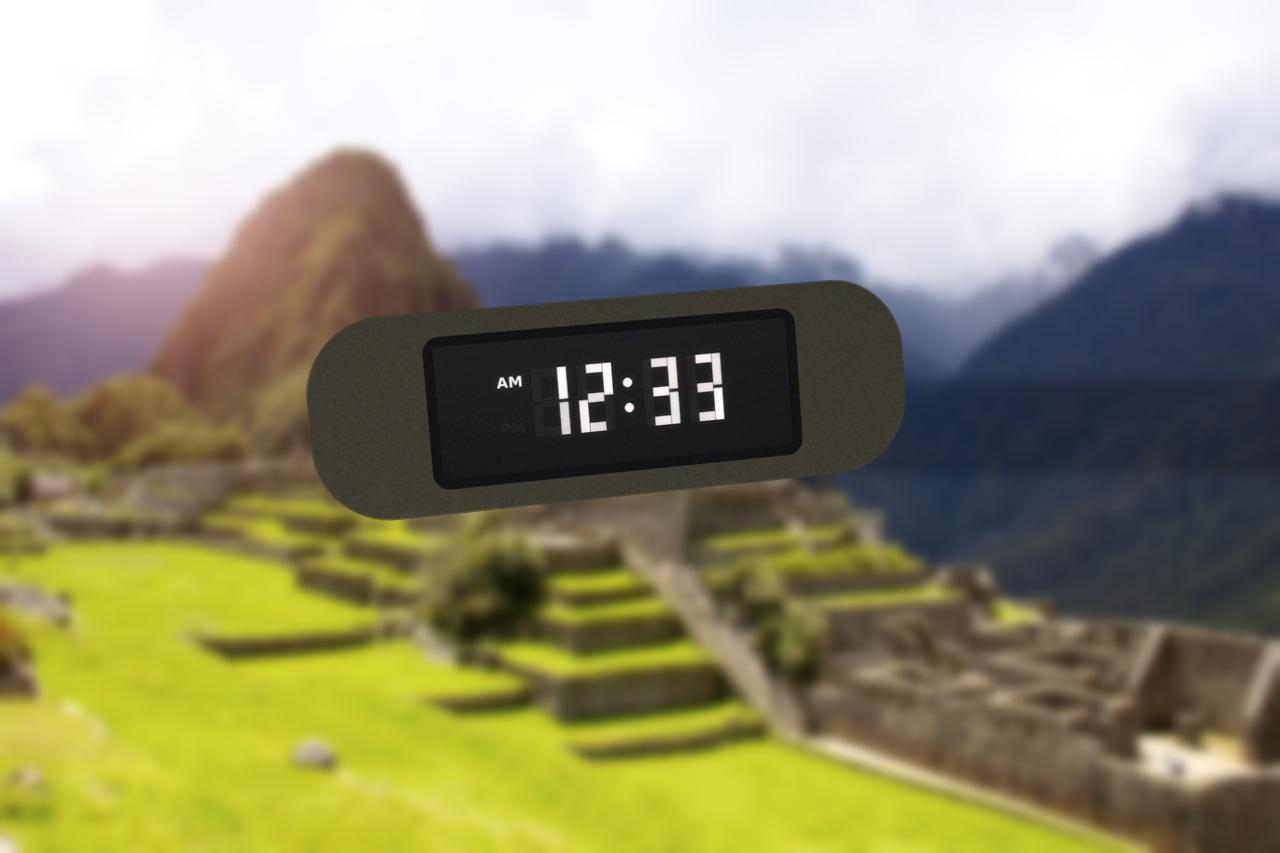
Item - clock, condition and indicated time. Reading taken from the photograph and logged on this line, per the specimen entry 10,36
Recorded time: 12,33
